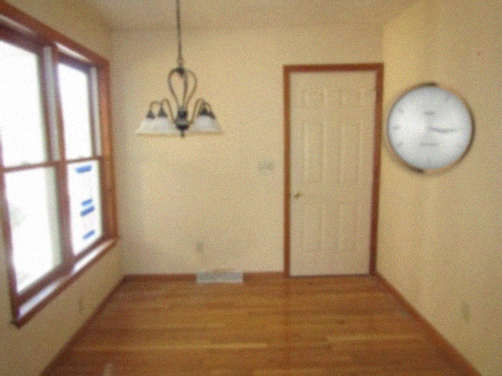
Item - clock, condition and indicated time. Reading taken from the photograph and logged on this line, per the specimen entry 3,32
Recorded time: 3,15
